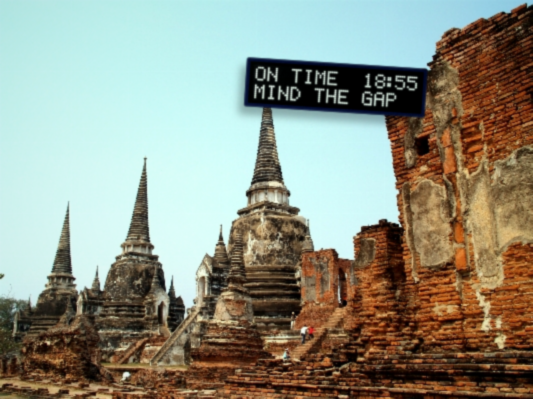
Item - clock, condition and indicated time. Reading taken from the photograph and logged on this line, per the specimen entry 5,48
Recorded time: 18,55
